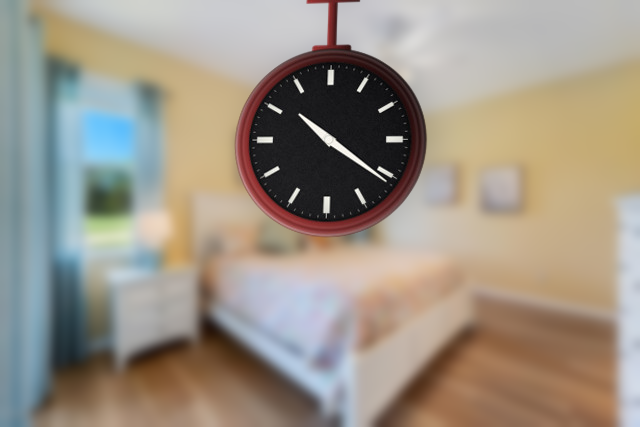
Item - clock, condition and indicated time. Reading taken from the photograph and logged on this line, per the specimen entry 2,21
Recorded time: 10,21
